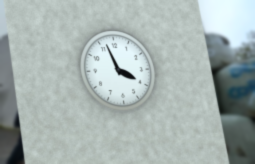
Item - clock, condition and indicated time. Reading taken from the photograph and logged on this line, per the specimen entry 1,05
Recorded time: 3,57
